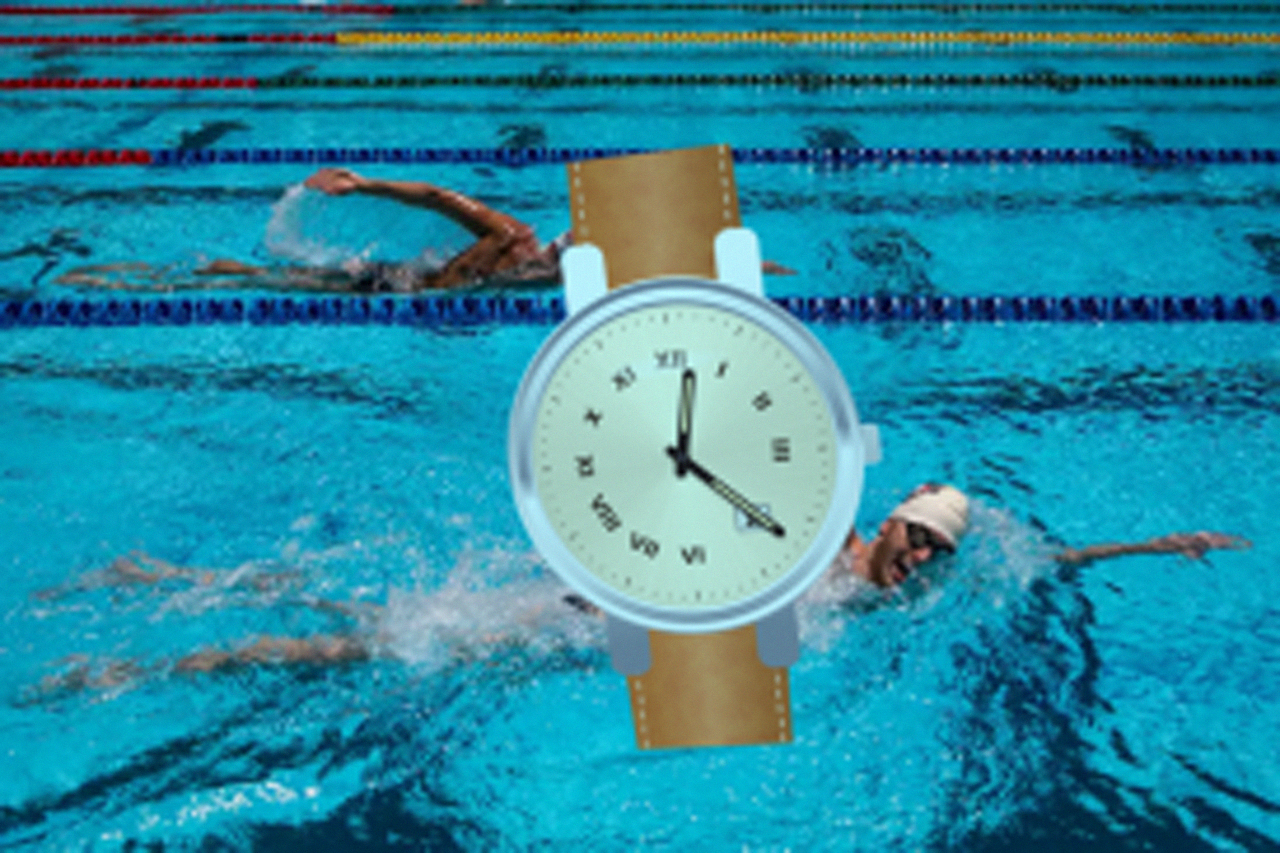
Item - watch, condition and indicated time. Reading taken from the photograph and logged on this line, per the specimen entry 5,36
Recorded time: 12,22
